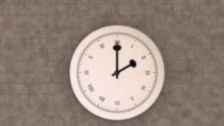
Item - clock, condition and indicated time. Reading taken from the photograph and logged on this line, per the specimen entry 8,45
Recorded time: 2,00
